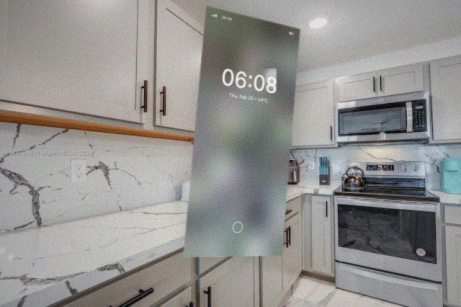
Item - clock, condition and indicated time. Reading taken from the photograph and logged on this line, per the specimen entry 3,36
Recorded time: 6,08
